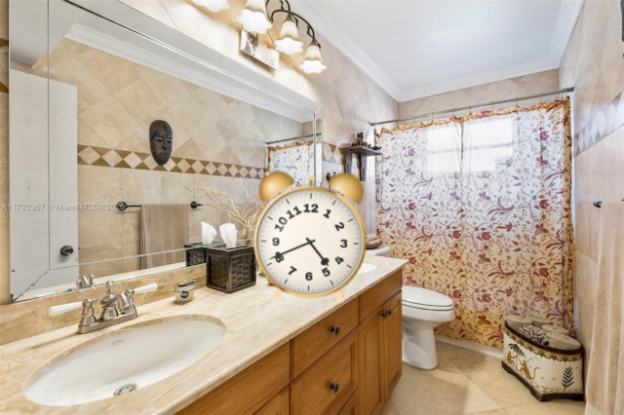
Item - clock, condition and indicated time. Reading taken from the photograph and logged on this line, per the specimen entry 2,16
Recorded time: 4,41
